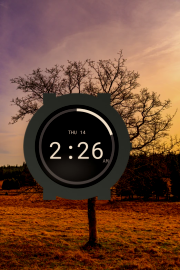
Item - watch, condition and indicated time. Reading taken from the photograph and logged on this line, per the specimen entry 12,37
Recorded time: 2,26
